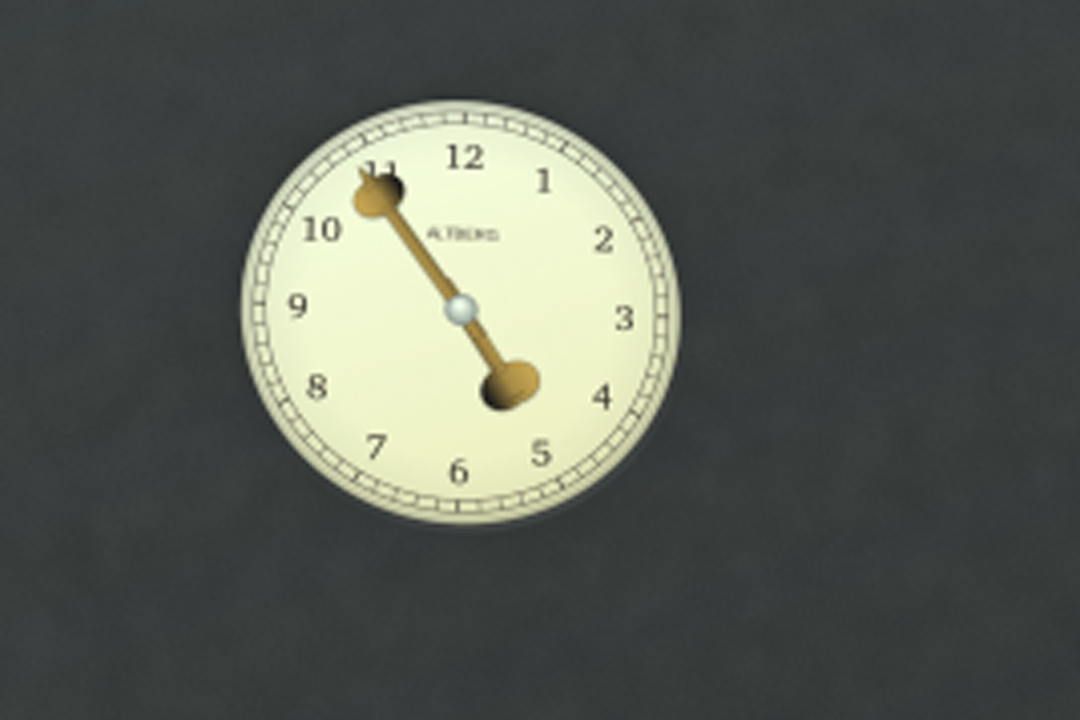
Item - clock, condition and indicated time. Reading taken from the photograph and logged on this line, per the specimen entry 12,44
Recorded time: 4,54
